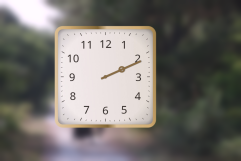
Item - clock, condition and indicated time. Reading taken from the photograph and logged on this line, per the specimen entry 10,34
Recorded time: 2,11
